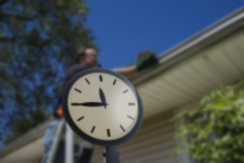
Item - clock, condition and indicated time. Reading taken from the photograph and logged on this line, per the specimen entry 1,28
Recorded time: 11,45
